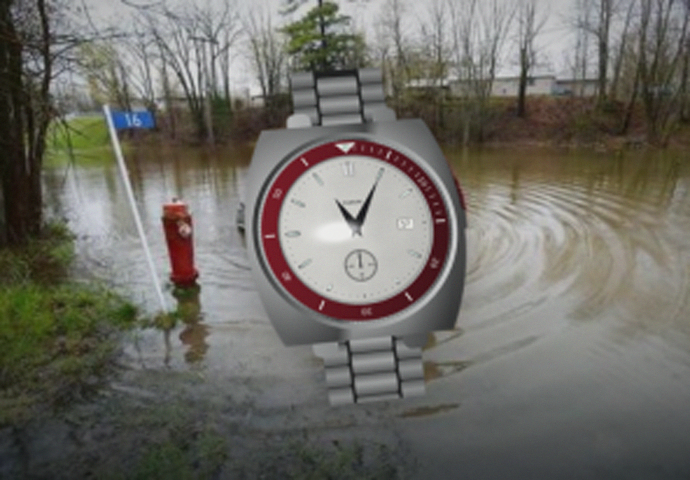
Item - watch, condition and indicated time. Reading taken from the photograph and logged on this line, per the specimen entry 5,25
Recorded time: 11,05
